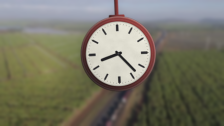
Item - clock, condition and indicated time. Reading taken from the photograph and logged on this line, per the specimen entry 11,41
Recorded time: 8,23
